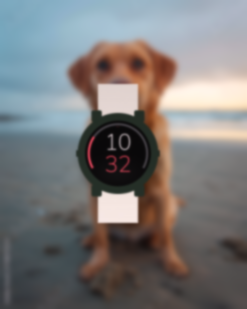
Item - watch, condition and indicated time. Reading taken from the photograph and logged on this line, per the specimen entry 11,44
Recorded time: 10,32
